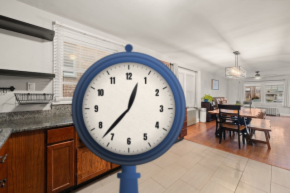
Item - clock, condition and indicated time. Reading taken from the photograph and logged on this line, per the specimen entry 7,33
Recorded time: 12,37
